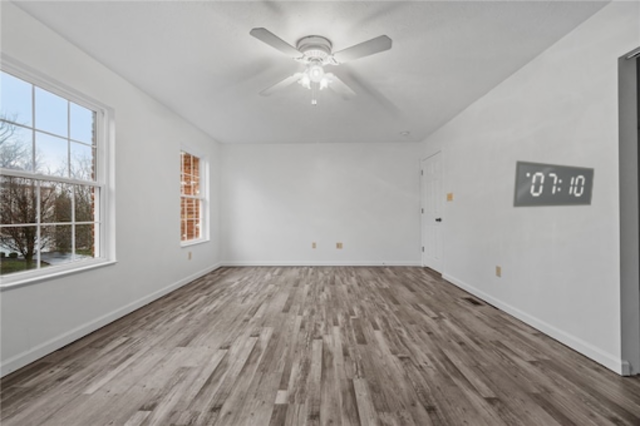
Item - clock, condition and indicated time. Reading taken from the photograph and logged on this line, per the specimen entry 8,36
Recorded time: 7,10
